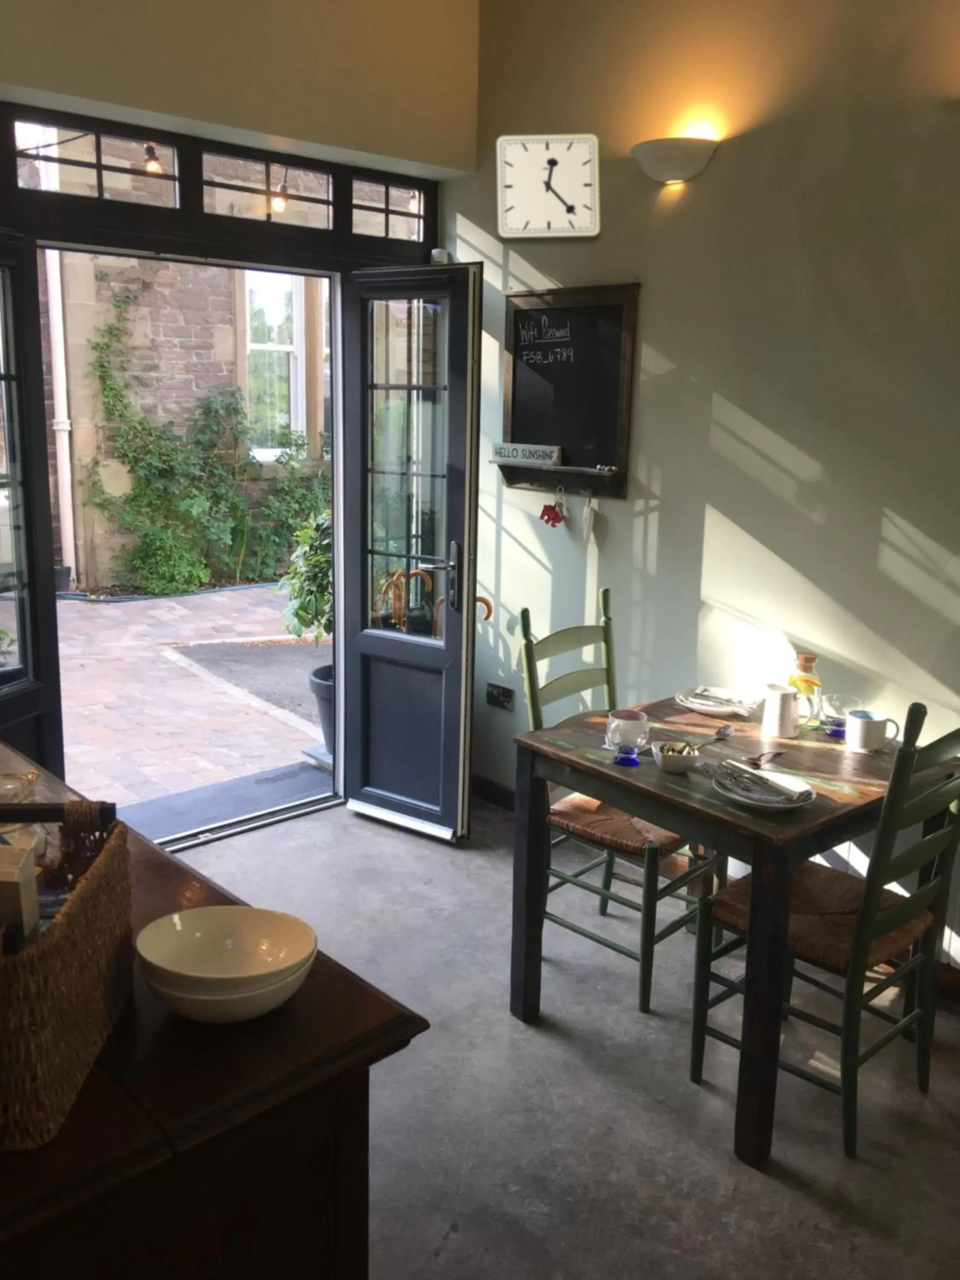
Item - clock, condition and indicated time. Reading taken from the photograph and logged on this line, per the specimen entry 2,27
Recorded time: 12,23
